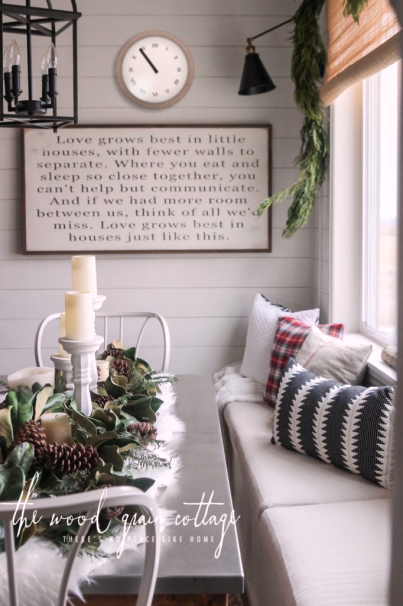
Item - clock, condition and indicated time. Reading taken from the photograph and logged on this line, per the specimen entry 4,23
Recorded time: 10,54
